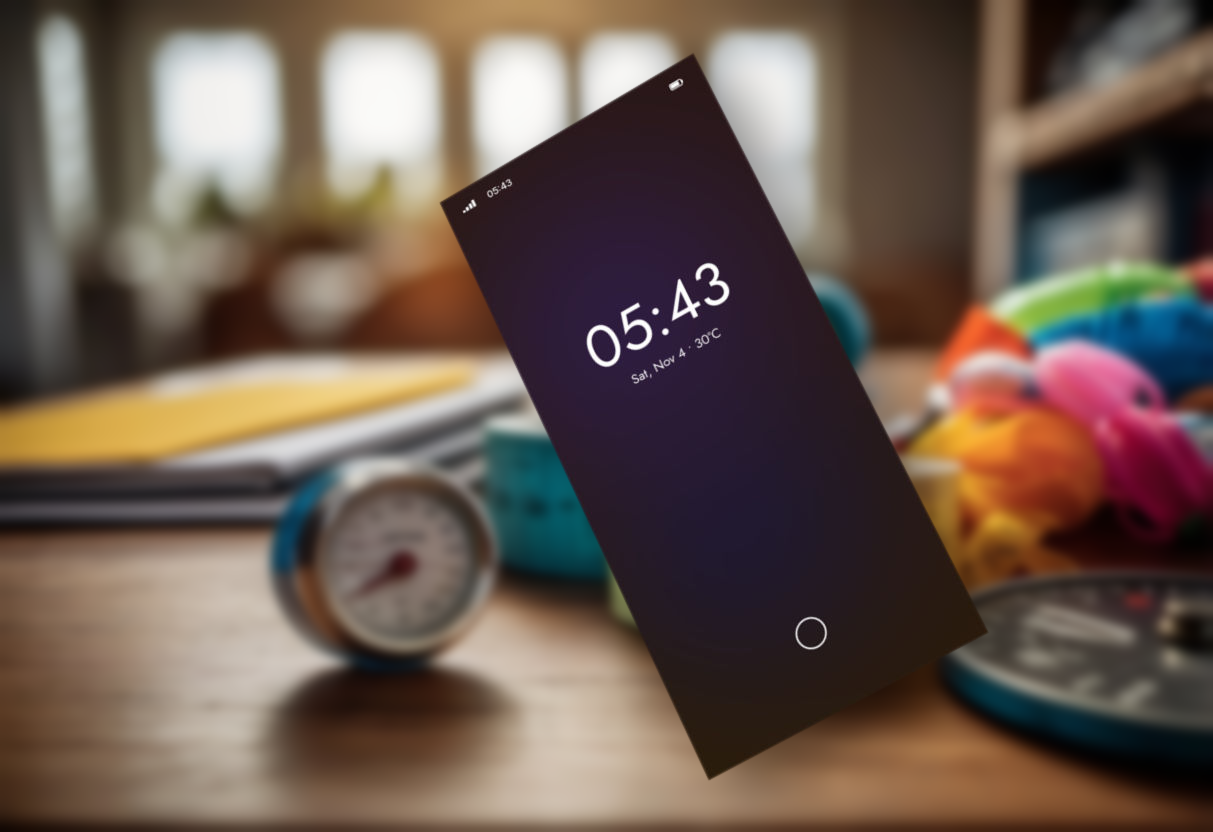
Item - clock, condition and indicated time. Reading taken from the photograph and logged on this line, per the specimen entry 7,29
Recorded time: 5,43
